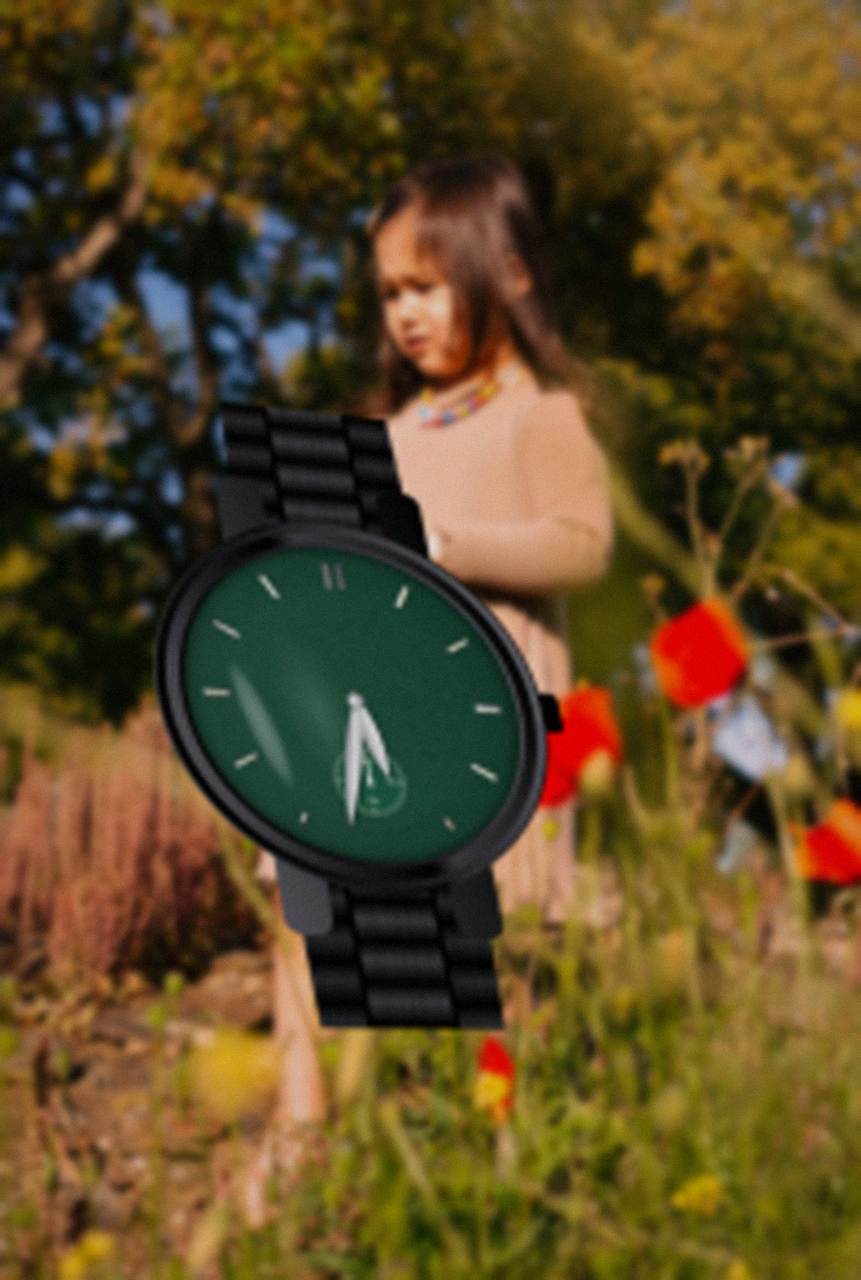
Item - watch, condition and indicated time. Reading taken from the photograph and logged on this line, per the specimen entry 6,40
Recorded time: 5,32
